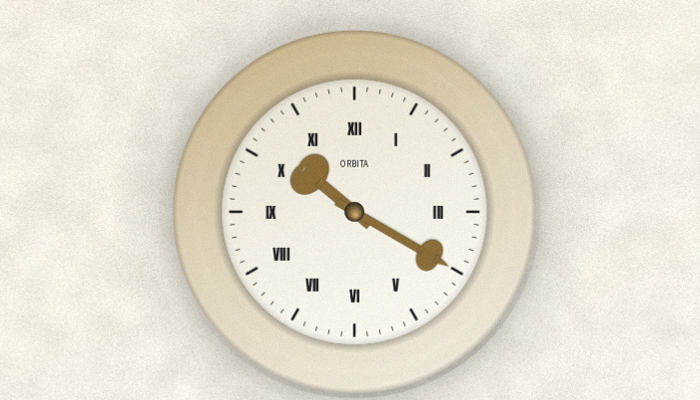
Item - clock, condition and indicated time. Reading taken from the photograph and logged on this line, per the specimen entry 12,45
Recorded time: 10,20
